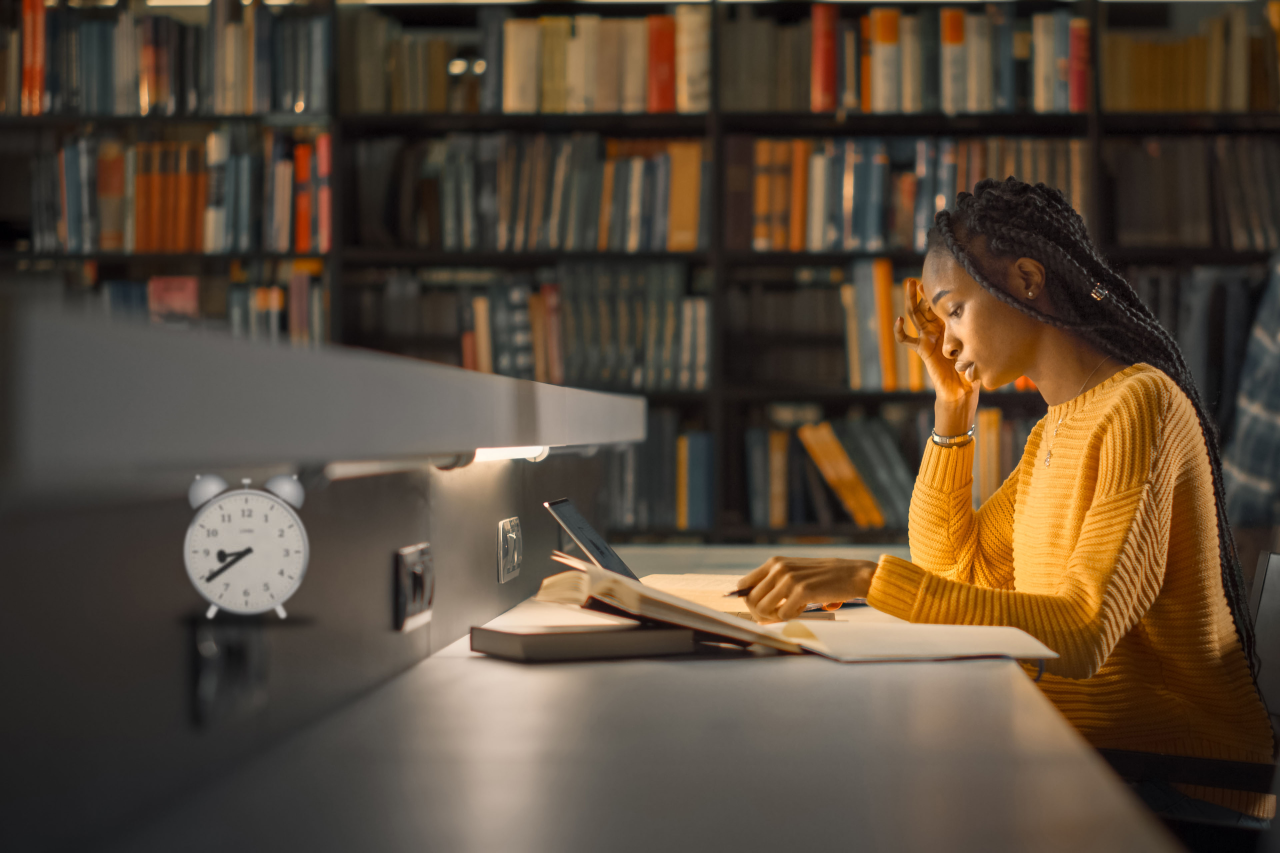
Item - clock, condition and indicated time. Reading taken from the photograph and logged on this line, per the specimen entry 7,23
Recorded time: 8,39
